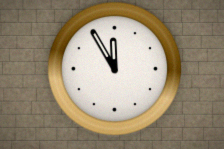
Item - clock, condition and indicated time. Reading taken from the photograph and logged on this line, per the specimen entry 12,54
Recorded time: 11,55
